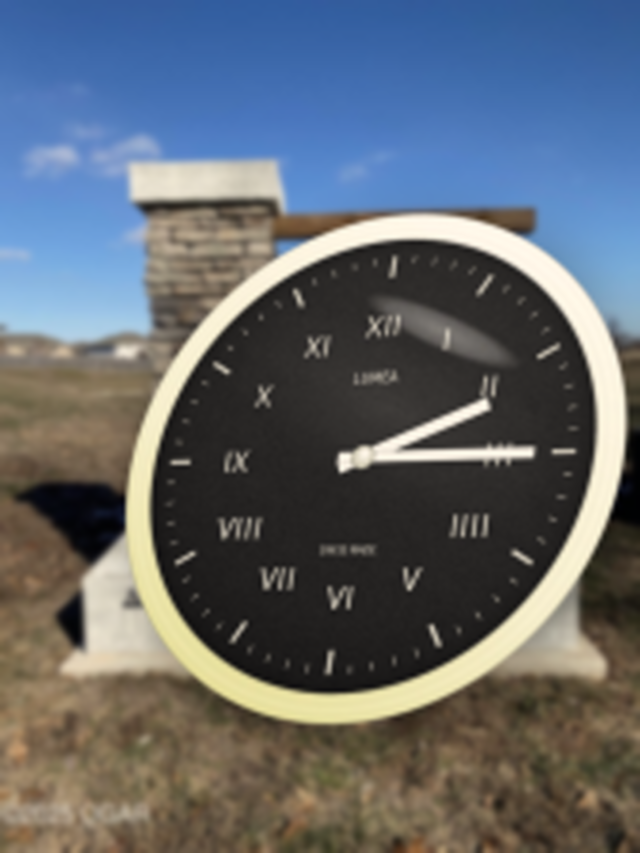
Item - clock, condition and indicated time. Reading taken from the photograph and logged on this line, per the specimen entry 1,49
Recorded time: 2,15
